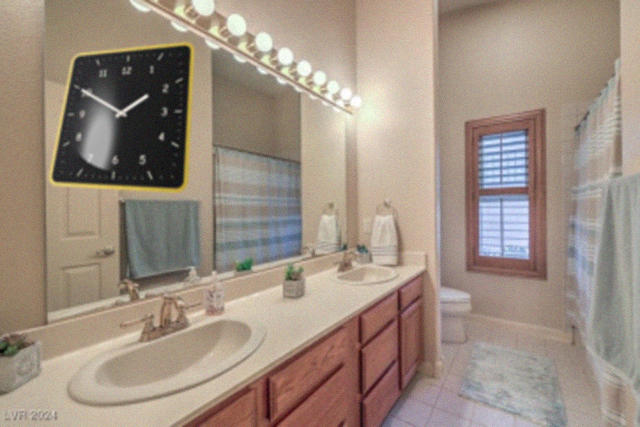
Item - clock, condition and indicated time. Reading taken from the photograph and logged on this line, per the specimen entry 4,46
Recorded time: 1,50
